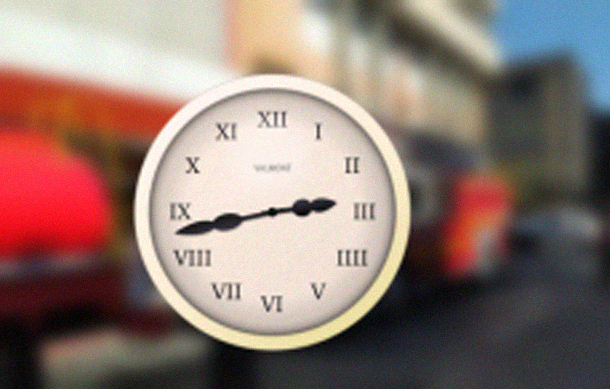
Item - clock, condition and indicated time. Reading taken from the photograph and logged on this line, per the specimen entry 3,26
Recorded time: 2,43
